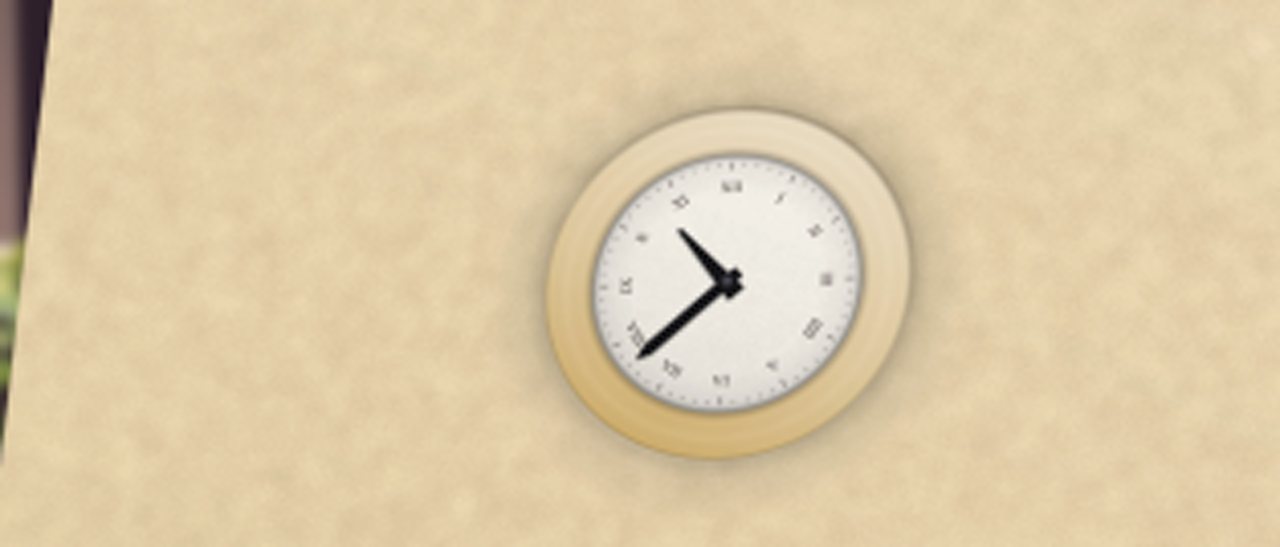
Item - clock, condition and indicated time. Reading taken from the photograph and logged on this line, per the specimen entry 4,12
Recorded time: 10,38
